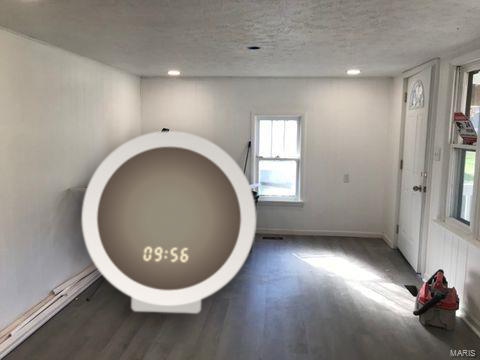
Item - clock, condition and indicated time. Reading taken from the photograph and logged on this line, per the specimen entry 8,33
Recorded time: 9,56
